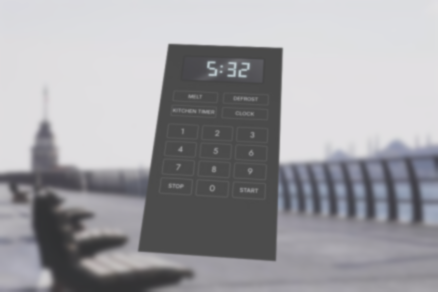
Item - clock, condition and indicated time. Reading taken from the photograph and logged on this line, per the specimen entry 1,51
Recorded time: 5,32
